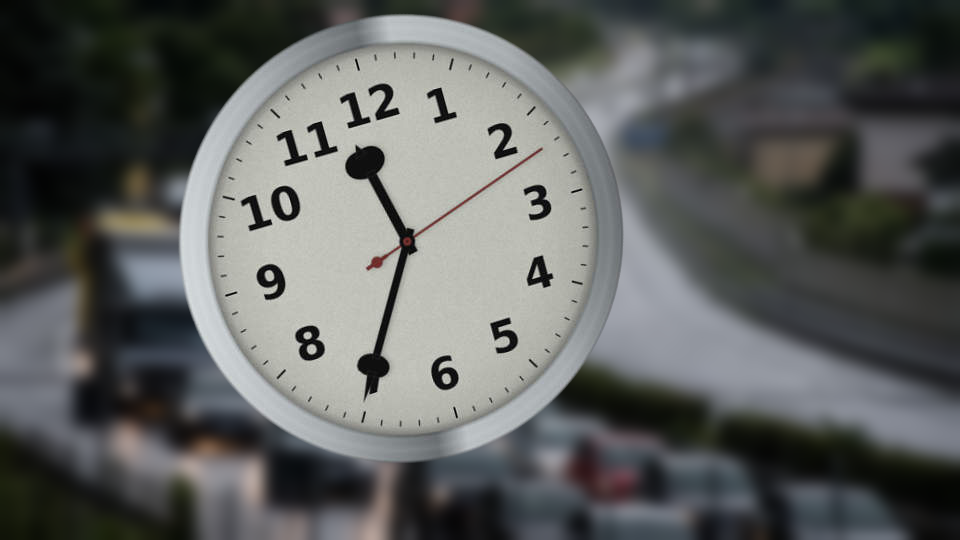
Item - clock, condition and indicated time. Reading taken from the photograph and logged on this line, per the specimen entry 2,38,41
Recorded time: 11,35,12
